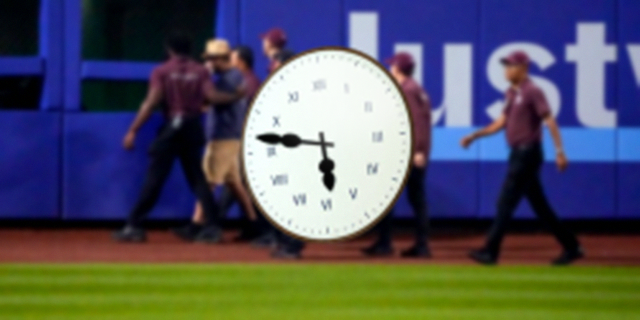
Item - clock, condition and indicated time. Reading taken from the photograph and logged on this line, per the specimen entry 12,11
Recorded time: 5,47
